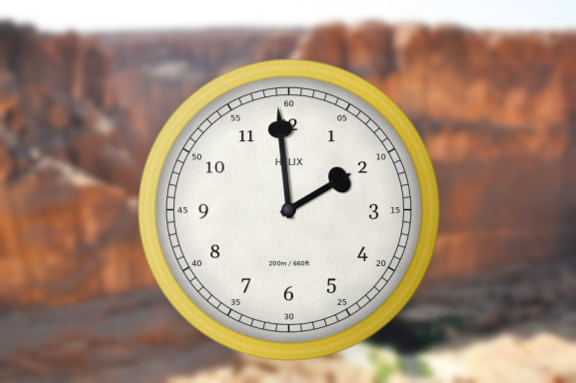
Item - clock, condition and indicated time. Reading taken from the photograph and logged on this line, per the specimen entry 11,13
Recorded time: 1,59
